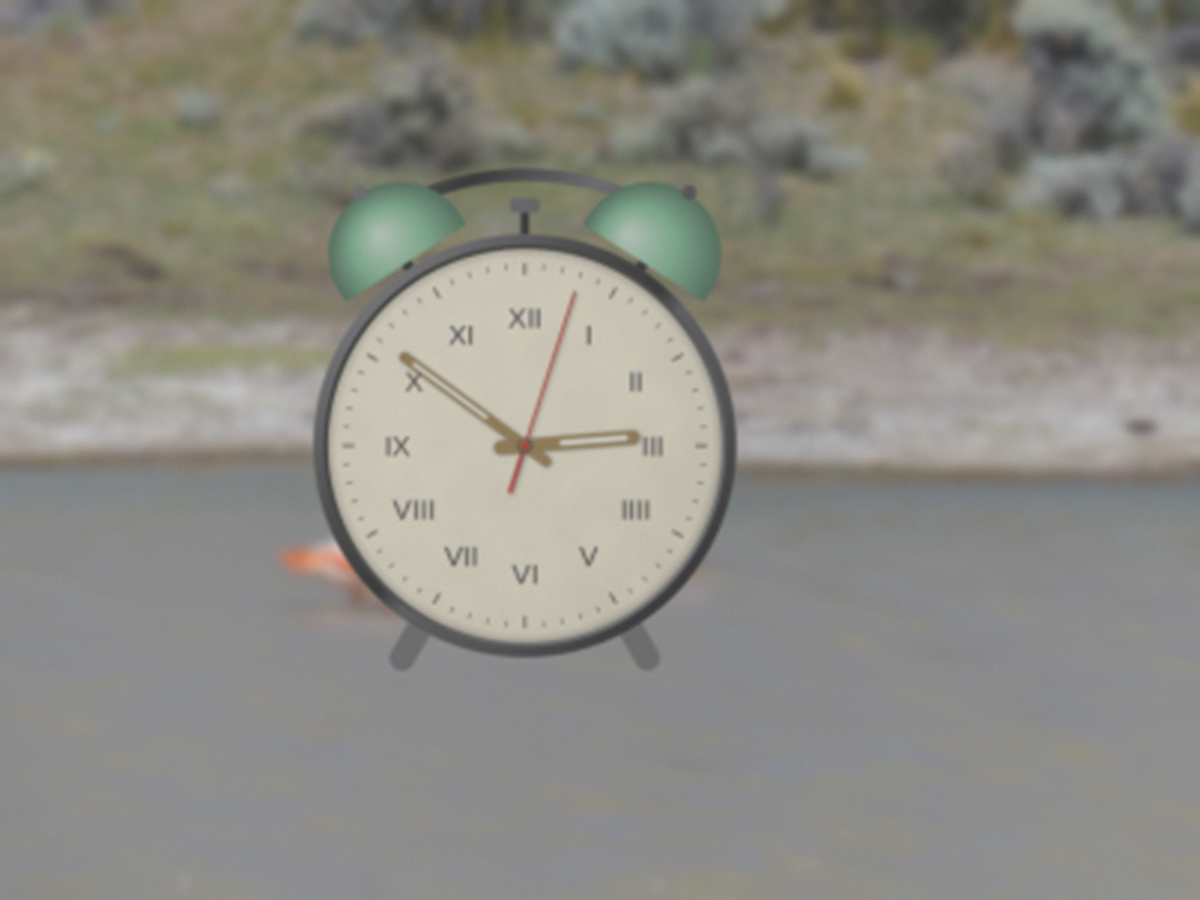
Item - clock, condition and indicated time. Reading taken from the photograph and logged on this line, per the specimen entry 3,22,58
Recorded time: 2,51,03
